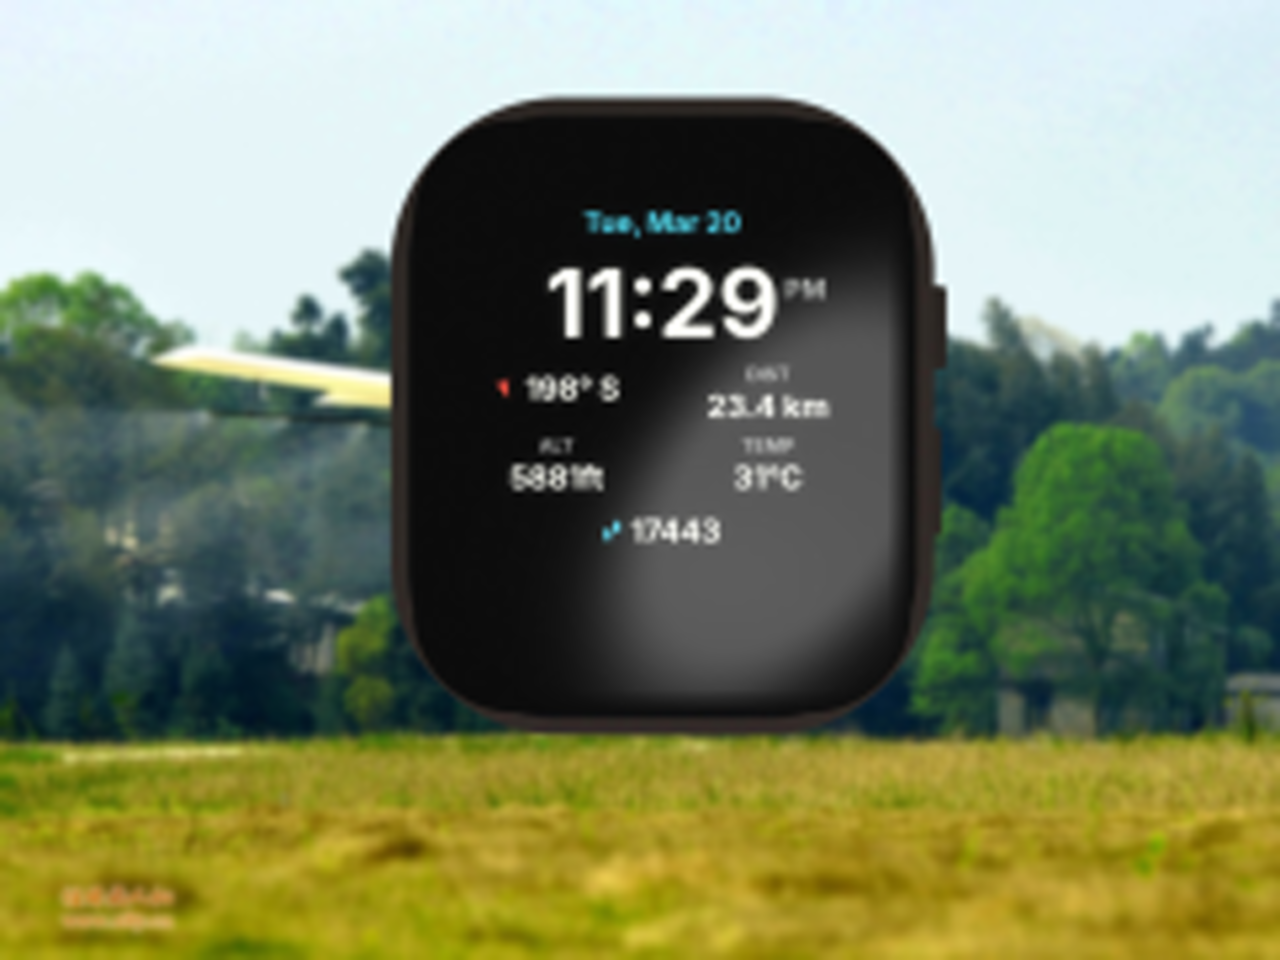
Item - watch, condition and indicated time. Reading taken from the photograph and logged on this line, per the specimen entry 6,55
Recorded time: 11,29
